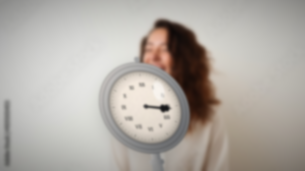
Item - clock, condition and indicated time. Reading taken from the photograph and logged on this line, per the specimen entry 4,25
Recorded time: 3,16
